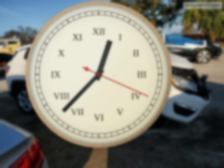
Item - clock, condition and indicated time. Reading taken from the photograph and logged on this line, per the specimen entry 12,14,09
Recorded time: 12,37,19
